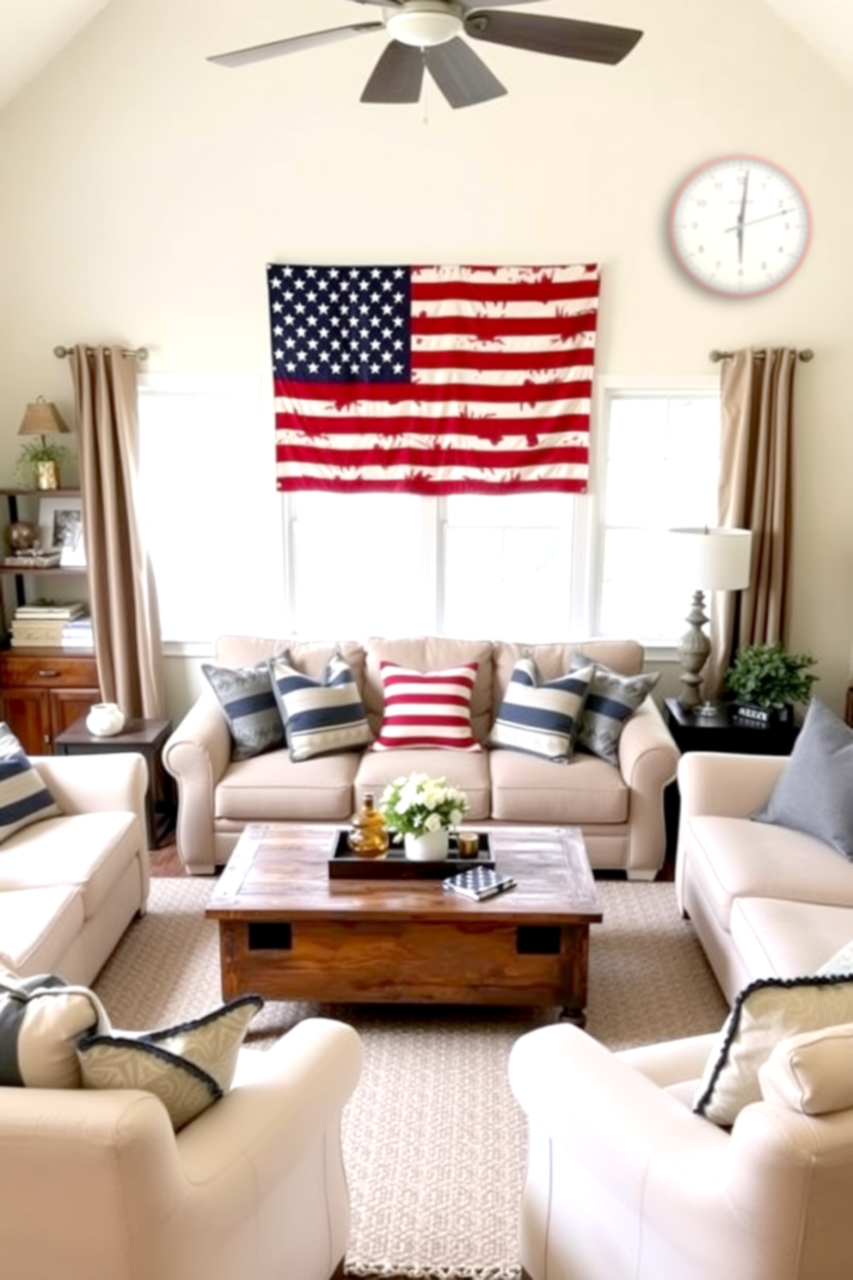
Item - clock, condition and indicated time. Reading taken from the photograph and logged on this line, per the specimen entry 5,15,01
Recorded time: 6,01,12
